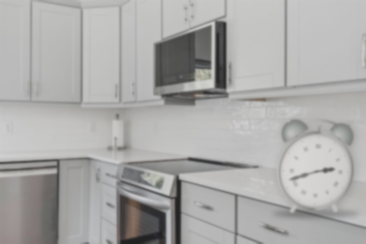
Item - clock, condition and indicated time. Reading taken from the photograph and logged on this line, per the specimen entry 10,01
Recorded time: 2,42
